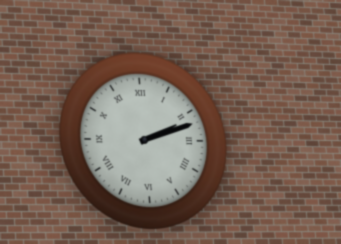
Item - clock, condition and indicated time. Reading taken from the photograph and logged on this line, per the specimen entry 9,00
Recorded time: 2,12
